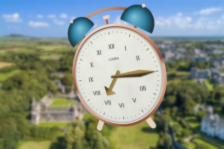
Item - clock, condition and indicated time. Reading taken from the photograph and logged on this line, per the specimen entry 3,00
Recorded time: 7,15
